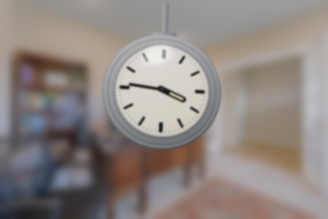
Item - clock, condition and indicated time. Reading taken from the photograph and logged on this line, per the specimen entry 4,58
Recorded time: 3,46
